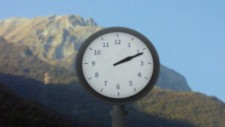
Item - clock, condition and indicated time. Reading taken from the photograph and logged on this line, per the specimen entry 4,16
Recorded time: 2,11
